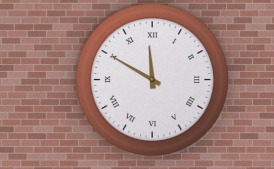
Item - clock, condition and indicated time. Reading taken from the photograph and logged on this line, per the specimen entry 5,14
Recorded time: 11,50
